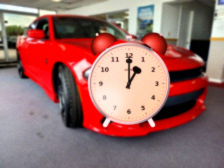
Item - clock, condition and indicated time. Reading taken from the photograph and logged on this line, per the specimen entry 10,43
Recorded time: 1,00
